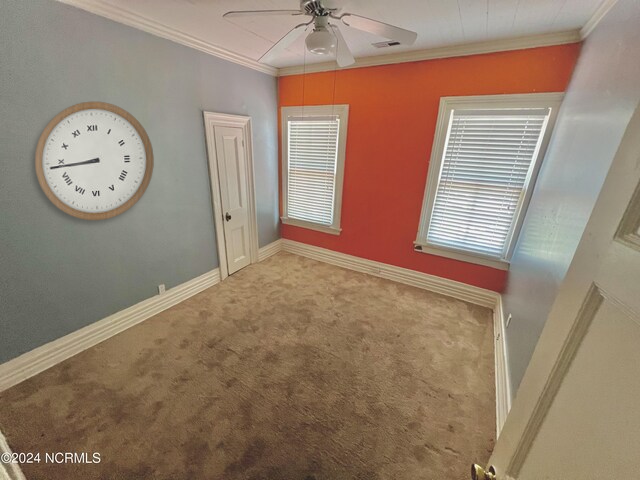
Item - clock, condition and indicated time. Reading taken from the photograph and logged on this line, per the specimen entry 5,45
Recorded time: 8,44
